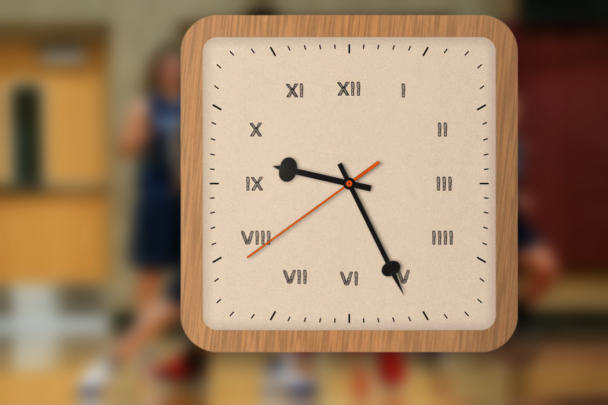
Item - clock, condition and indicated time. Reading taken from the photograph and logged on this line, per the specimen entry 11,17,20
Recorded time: 9,25,39
